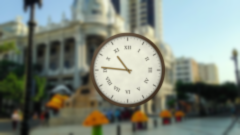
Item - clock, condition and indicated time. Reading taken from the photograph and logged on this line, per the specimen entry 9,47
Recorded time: 10,46
